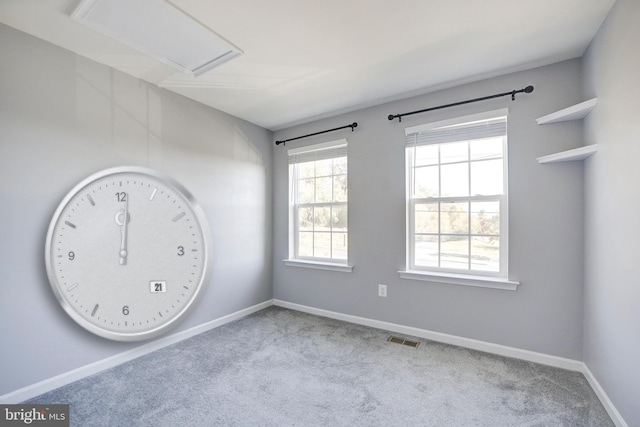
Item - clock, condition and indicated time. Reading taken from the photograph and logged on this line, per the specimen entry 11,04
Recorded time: 12,01
